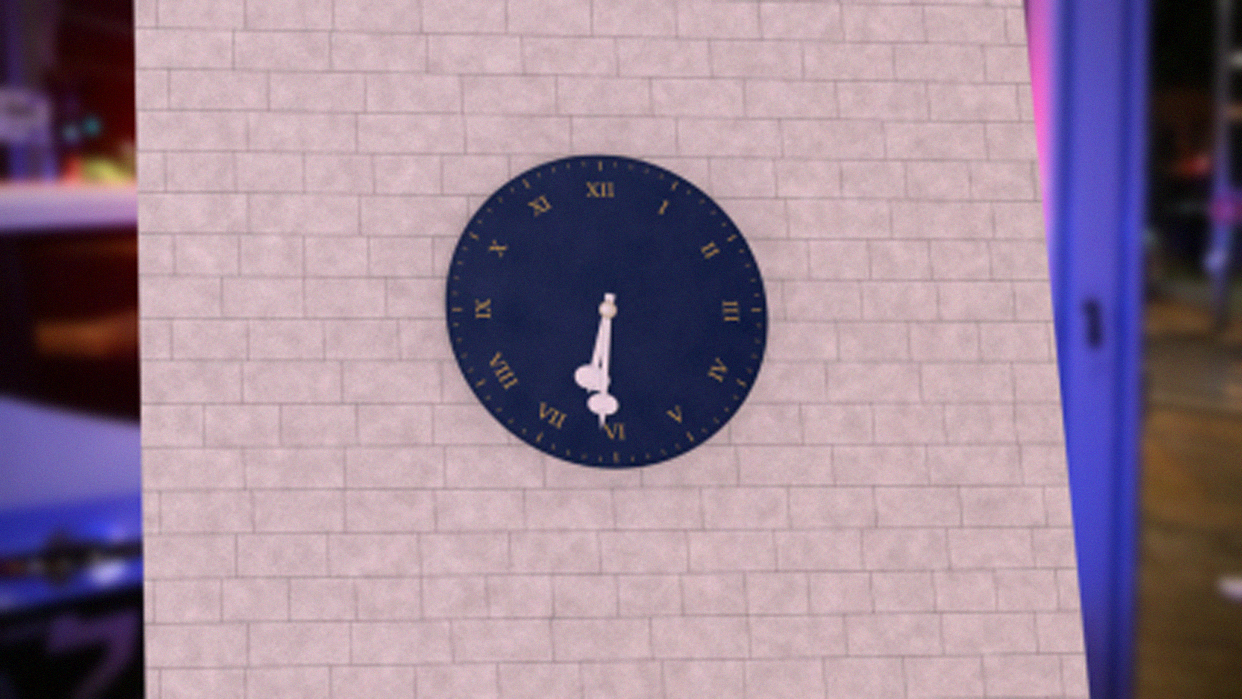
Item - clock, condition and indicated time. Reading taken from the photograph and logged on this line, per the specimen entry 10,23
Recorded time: 6,31
